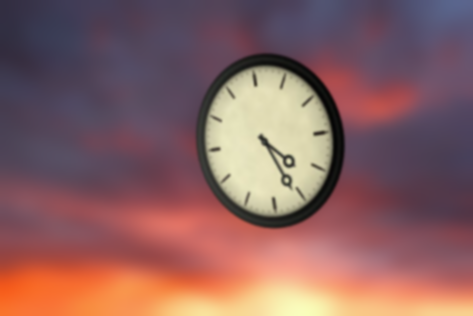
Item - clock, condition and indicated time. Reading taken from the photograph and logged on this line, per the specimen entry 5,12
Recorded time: 4,26
